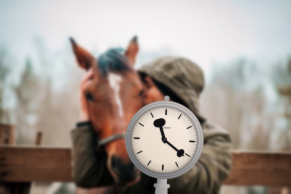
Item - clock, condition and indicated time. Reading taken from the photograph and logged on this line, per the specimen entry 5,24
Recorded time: 11,21
